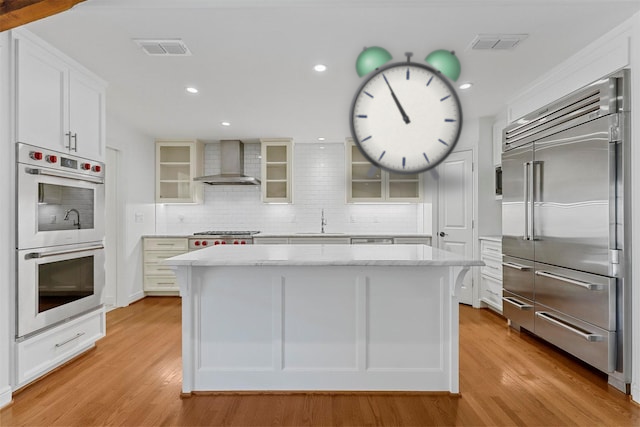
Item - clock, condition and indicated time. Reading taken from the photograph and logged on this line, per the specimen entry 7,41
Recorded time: 10,55
